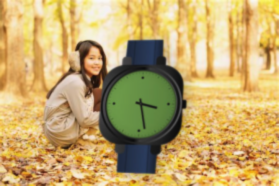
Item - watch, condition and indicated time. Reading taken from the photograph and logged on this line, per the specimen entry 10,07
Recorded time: 3,28
